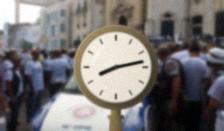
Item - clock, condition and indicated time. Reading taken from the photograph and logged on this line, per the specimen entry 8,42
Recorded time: 8,13
